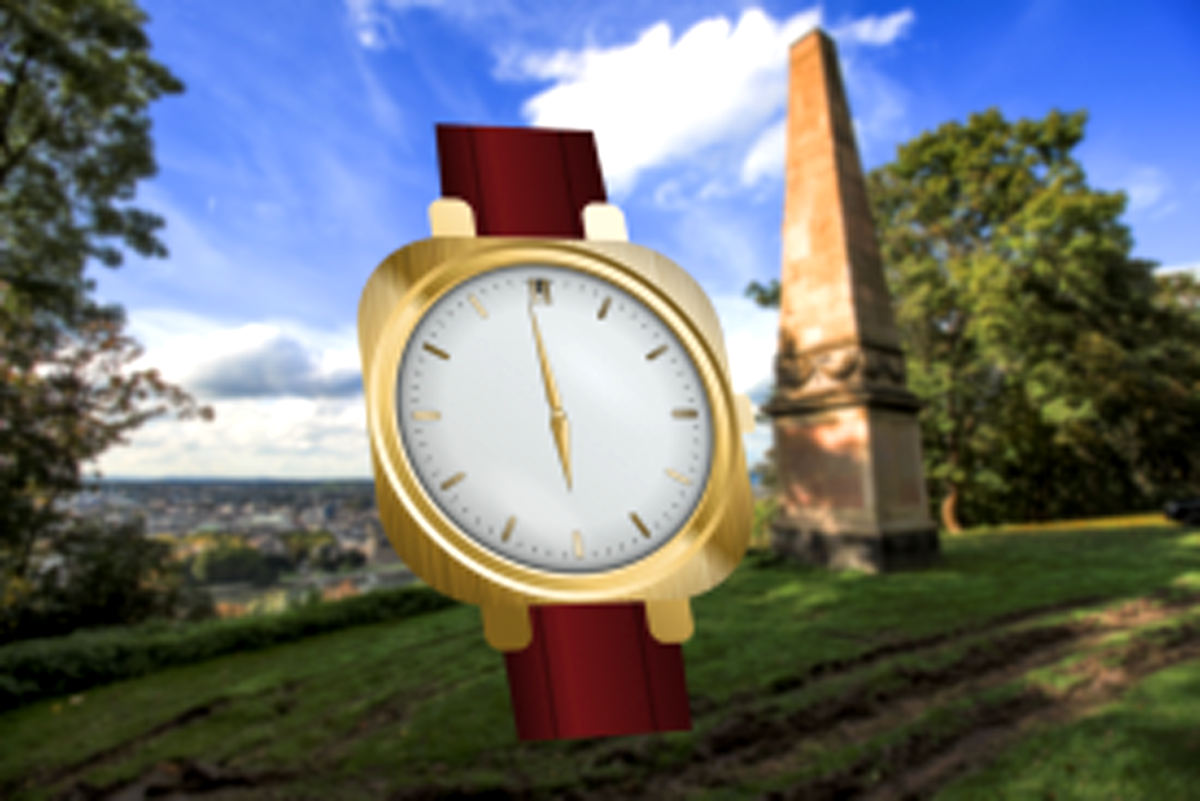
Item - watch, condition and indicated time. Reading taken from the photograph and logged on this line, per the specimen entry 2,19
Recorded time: 5,59
